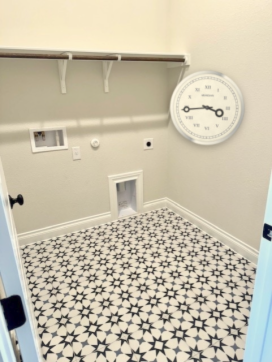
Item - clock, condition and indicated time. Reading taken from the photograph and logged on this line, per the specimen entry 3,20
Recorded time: 3,44
